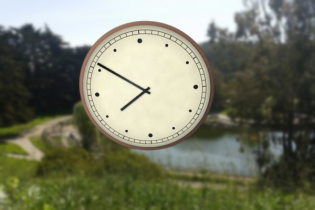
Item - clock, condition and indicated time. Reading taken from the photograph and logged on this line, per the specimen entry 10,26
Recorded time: 7,51
